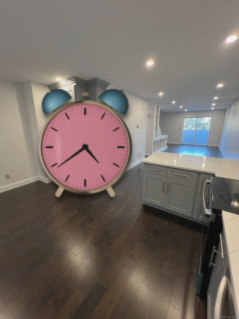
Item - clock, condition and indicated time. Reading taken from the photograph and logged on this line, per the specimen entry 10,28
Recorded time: 4,39
